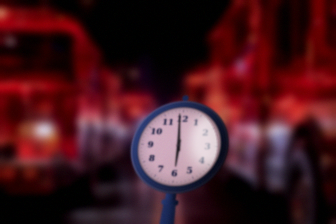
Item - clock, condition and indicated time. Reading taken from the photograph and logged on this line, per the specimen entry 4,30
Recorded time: 5,59
